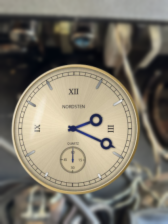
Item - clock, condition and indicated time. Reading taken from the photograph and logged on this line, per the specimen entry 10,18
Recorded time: 2,19
